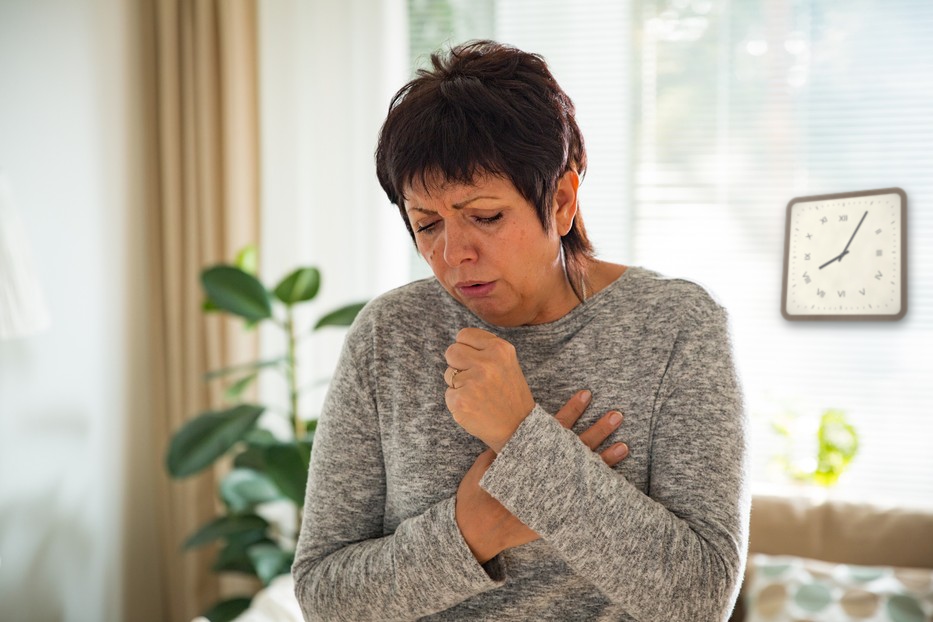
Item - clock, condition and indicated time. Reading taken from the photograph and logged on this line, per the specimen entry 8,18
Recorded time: 8,05
